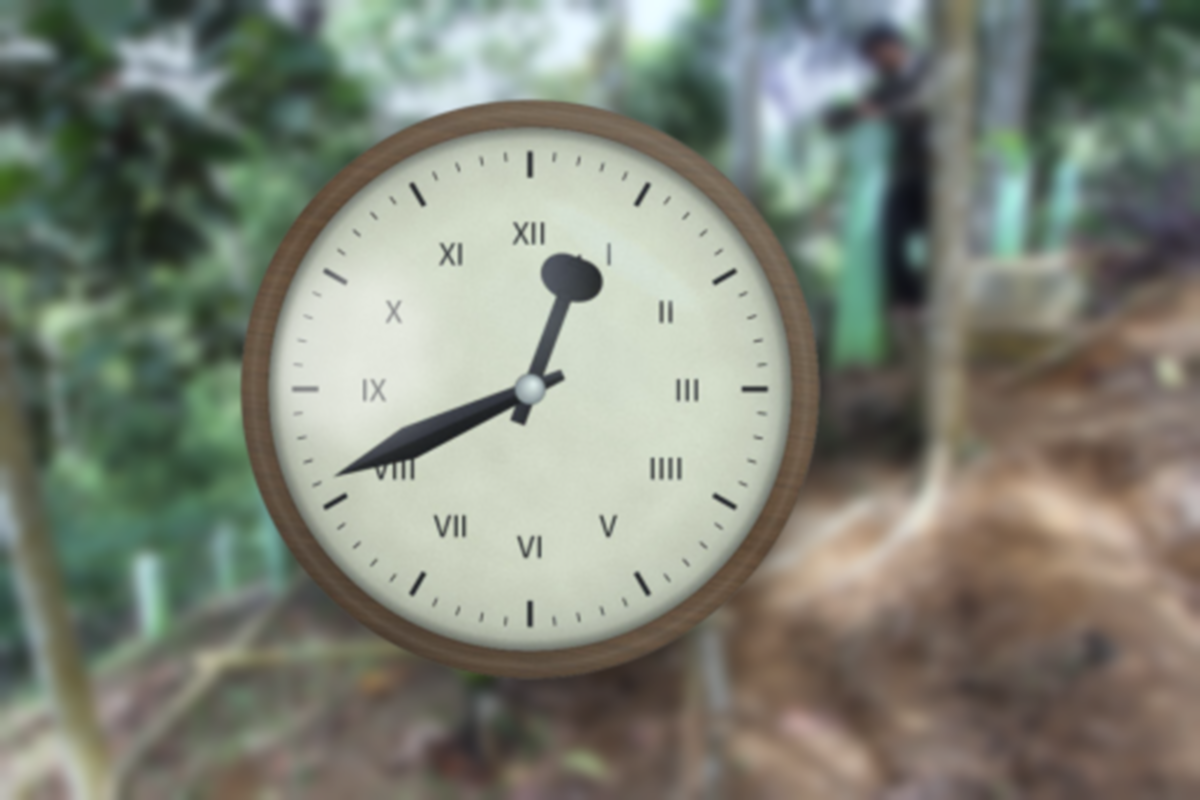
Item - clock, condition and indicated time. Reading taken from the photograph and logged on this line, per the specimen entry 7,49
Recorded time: 12,41
